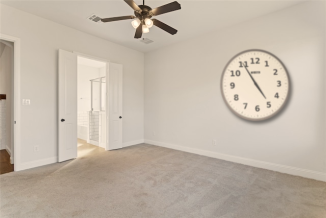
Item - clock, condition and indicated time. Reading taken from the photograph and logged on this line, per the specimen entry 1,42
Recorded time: 4,55
